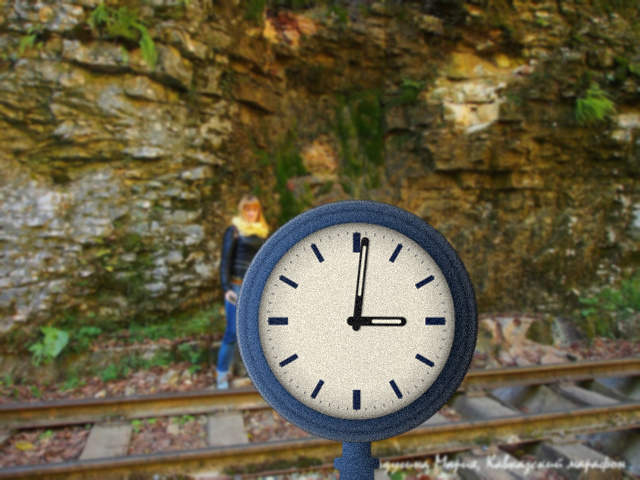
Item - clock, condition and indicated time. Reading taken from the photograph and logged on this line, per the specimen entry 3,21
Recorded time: 3,01
